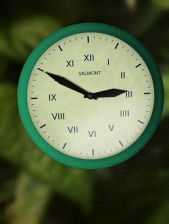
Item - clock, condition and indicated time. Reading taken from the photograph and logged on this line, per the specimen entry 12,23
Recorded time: 2,50
